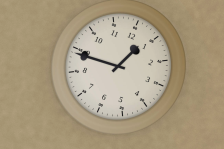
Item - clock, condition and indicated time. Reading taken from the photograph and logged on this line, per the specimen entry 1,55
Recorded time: 12,44
